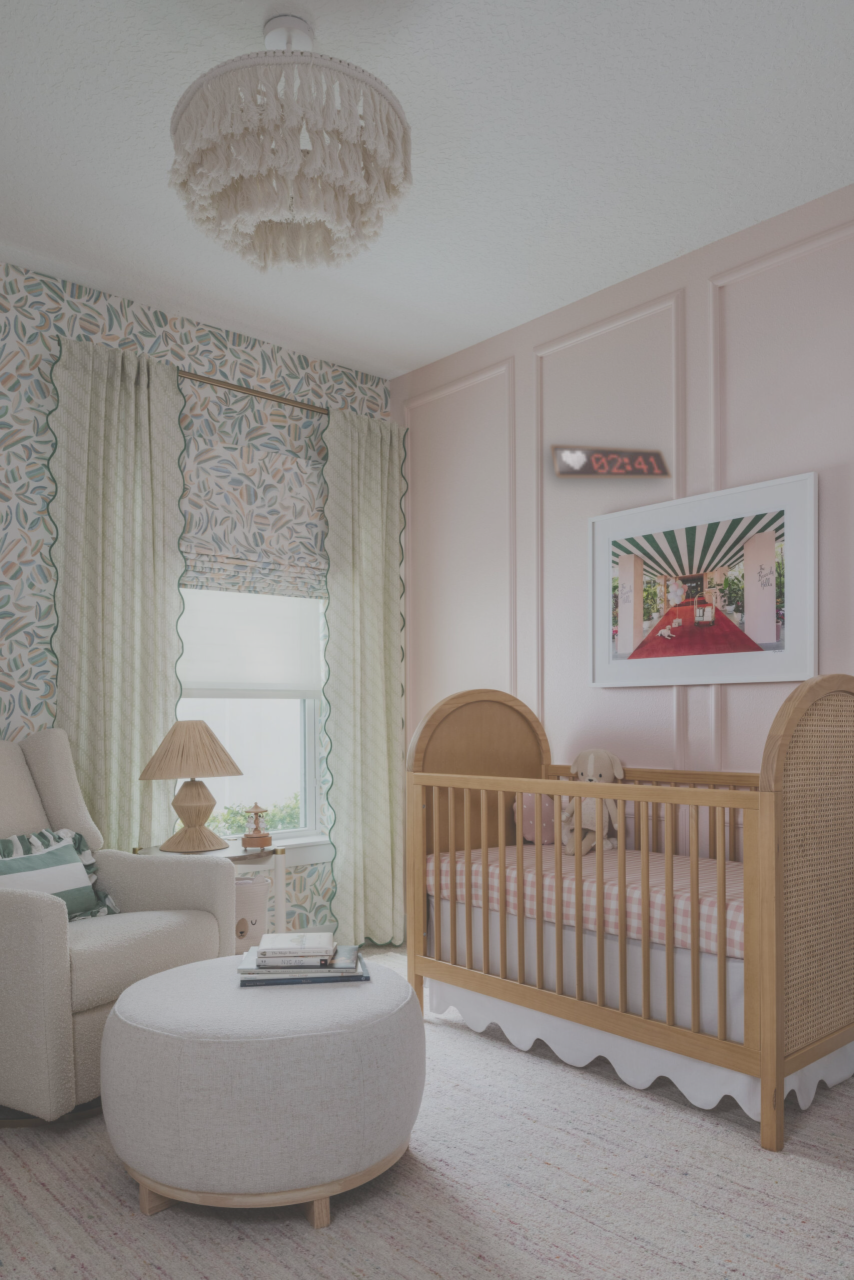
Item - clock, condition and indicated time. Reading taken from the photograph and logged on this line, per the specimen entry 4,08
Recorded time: 2,41
